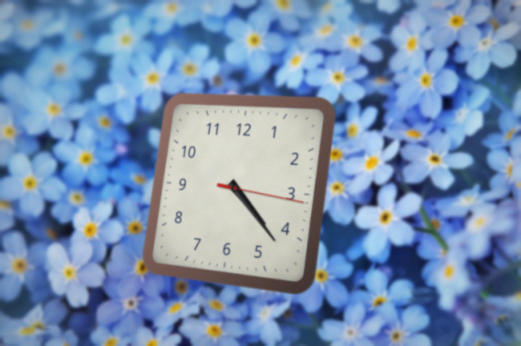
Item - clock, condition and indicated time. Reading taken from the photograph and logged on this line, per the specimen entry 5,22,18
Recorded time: 4,22,16
